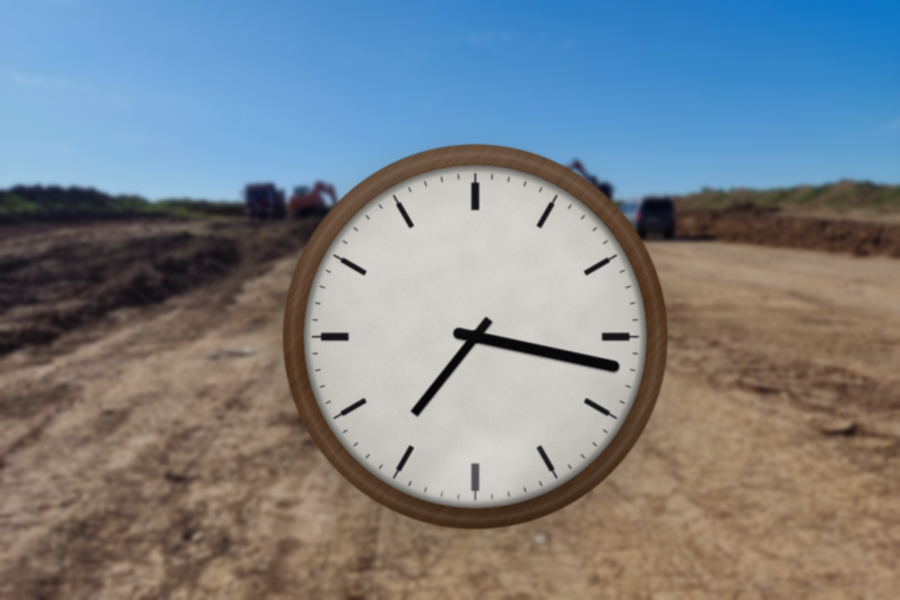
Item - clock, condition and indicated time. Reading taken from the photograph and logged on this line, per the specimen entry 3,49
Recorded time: 7,17
